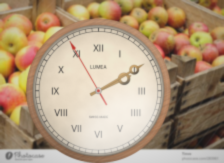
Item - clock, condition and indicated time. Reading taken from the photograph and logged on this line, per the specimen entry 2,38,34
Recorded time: 2,09,55
